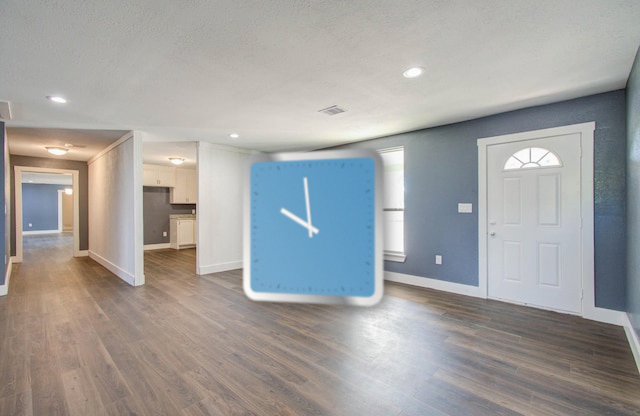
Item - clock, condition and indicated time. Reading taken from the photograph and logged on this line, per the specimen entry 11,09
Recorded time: 9,59
